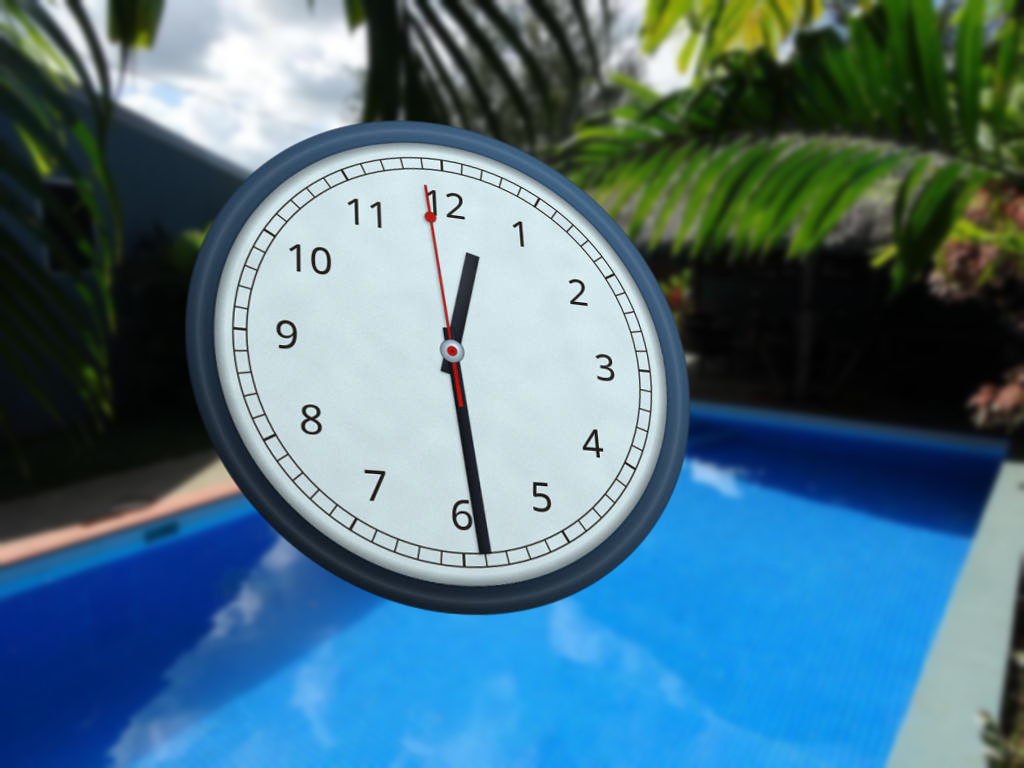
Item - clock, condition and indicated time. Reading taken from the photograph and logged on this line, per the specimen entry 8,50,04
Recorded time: 12,28,59
